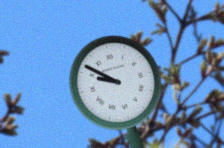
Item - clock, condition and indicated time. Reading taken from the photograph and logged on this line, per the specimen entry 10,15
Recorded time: 9,52
